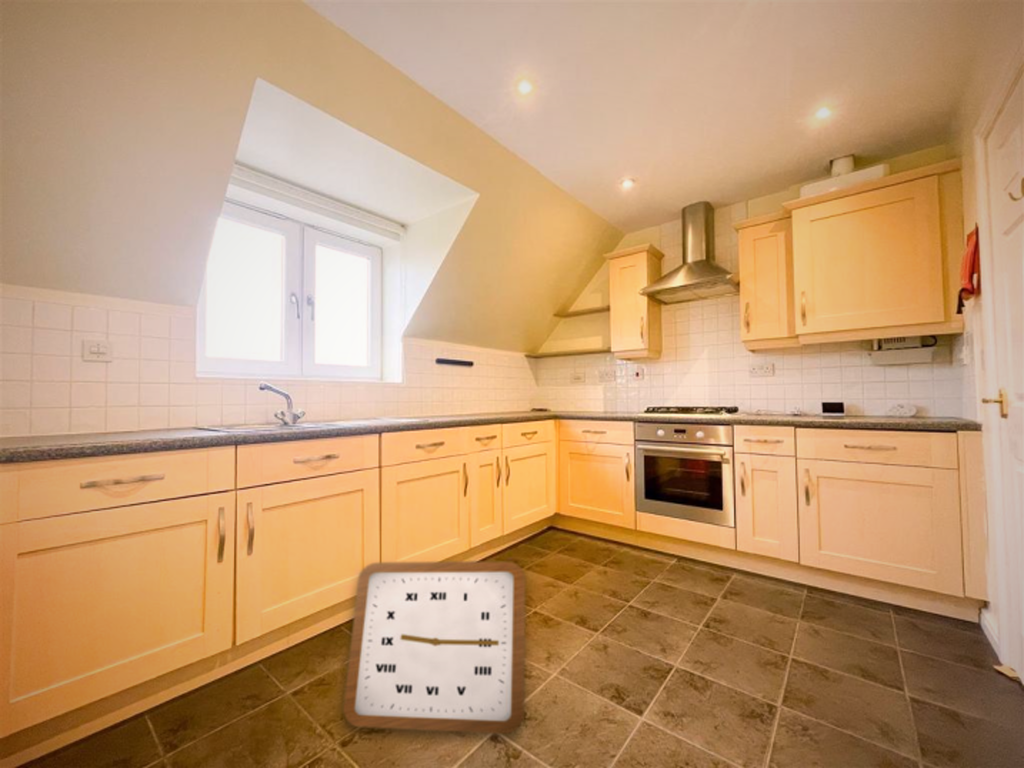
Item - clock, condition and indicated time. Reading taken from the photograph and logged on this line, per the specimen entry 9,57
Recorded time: 9,15
